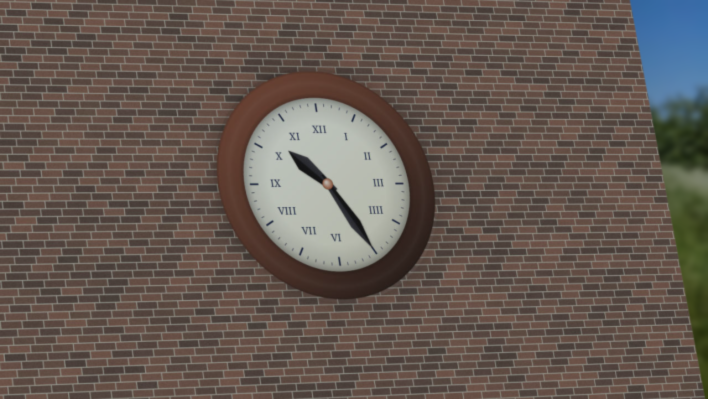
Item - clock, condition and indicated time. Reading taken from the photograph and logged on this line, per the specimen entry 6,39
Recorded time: 10,25
